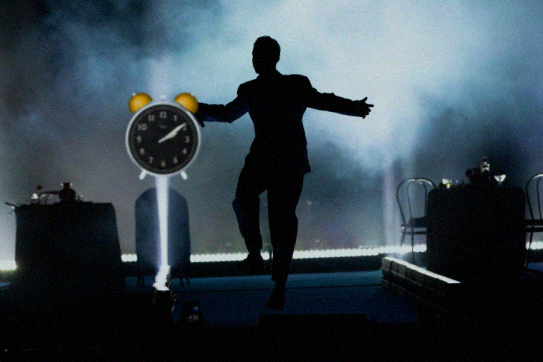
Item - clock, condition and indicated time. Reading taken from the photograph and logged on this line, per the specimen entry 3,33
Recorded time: 2,09
